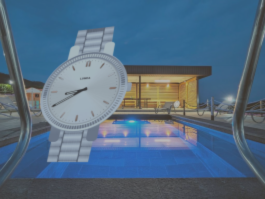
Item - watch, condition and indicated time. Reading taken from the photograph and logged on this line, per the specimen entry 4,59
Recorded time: 8,40
